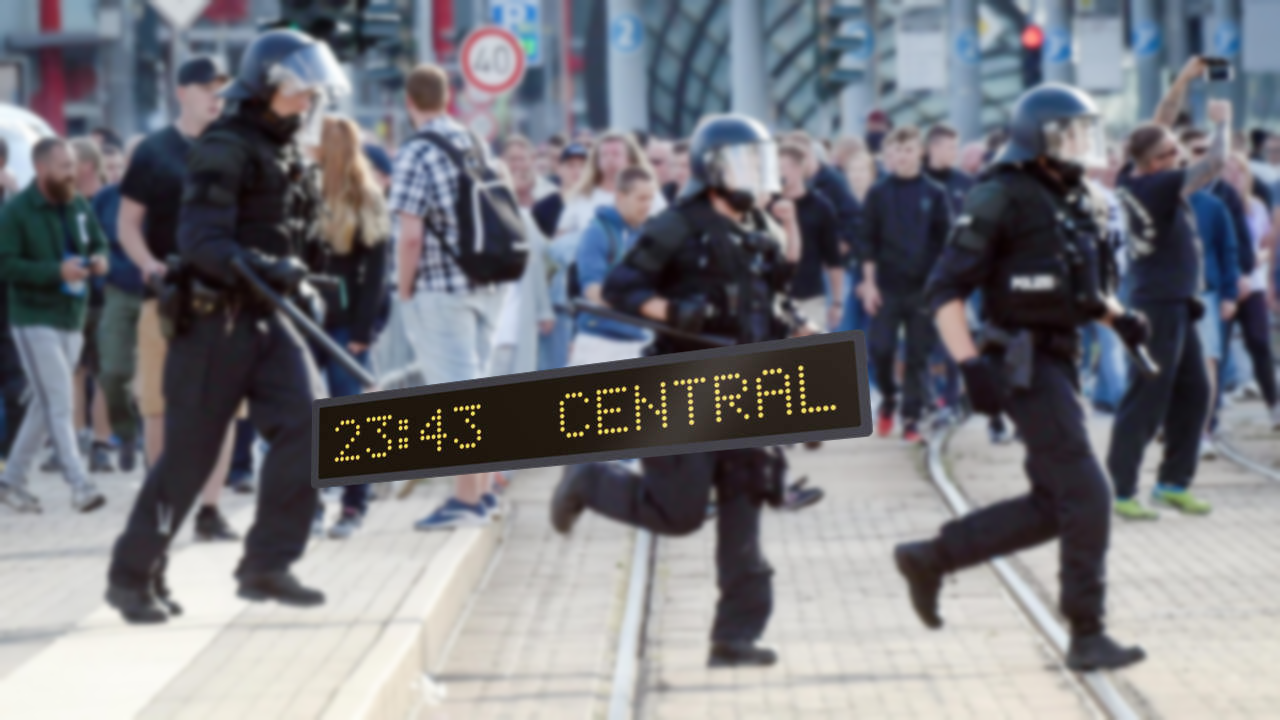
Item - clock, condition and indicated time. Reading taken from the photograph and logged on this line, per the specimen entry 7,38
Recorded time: 23,43
